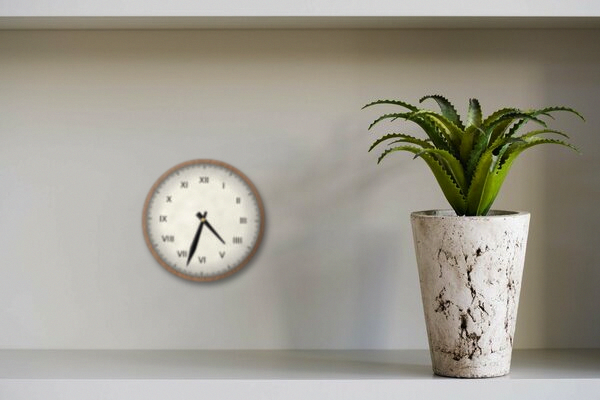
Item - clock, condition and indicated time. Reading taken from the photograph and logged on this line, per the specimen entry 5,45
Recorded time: 4,33
